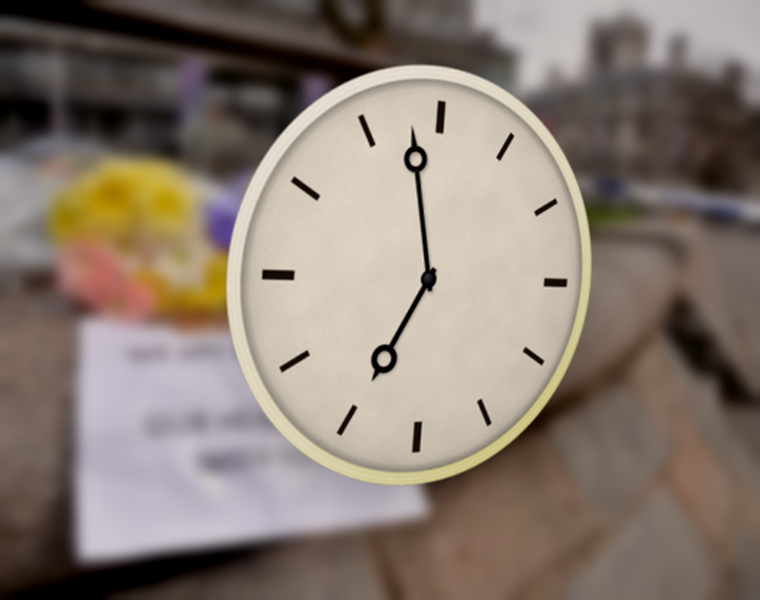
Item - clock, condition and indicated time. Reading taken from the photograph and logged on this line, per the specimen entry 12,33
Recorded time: 6,58
